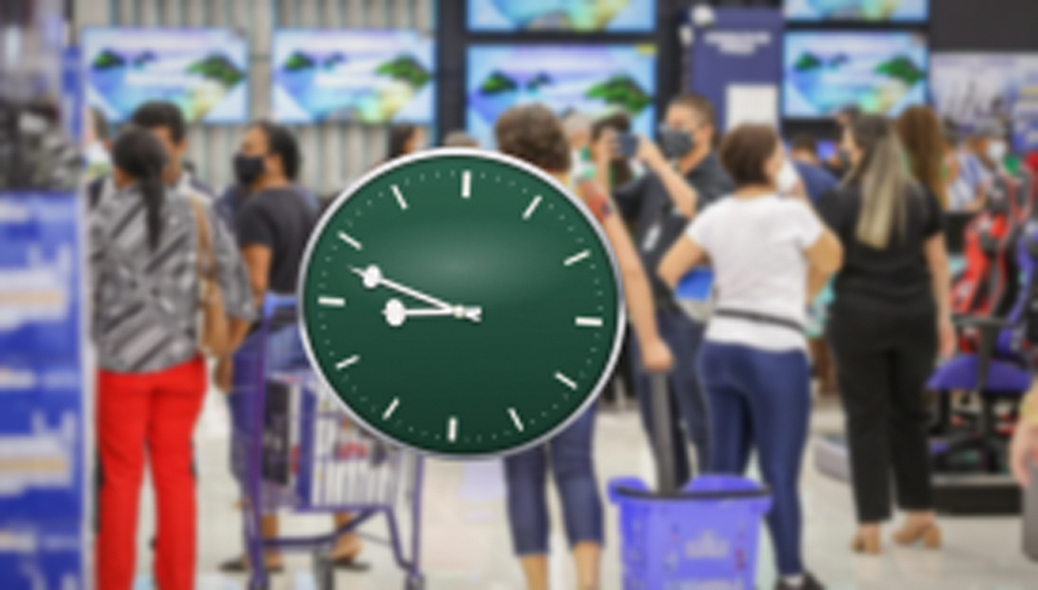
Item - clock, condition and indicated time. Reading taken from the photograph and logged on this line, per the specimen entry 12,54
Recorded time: 8,48
